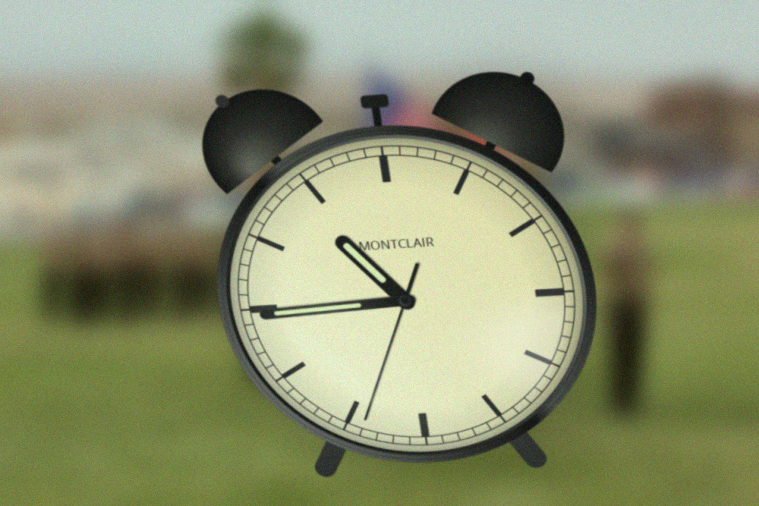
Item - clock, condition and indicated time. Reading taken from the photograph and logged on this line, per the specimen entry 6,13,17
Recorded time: 10,44,34
